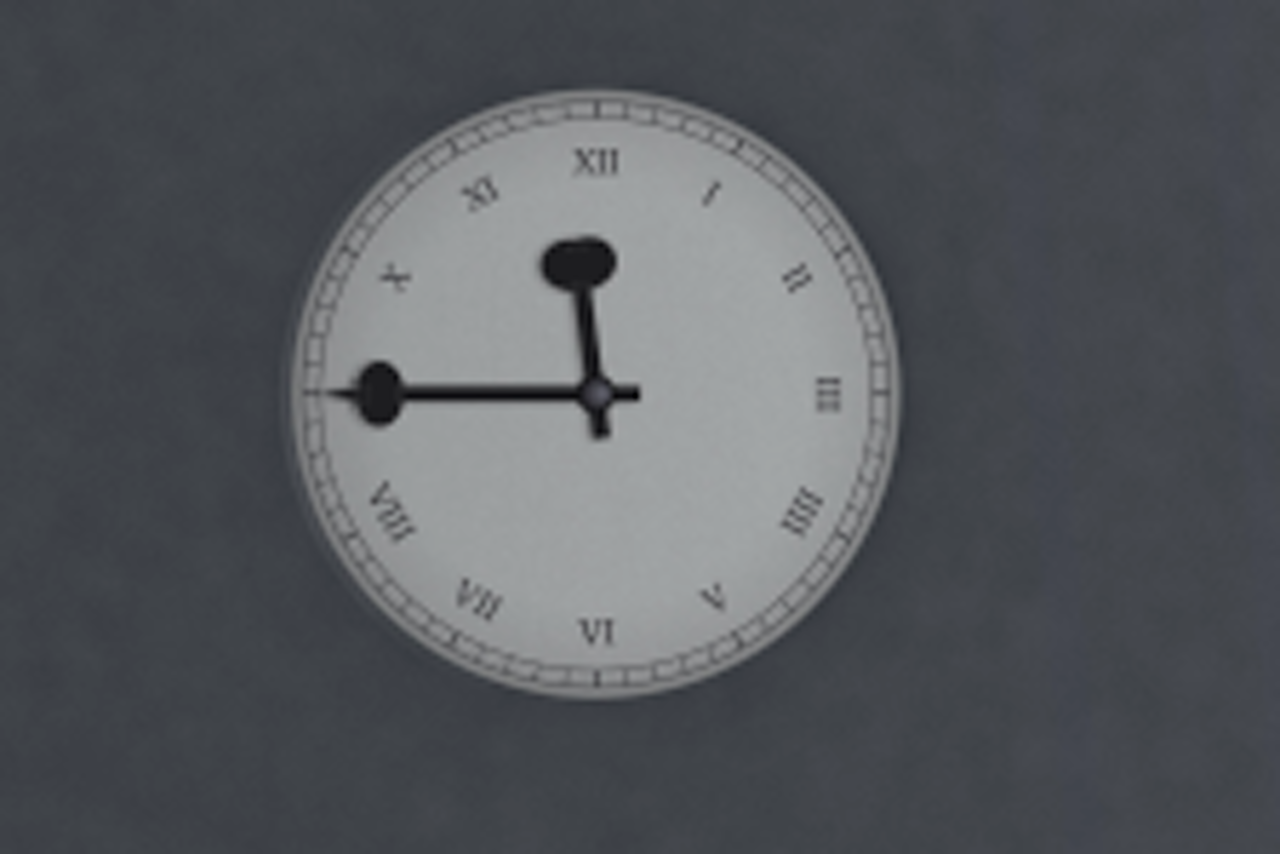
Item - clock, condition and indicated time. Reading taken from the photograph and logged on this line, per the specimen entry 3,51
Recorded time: 11,45
